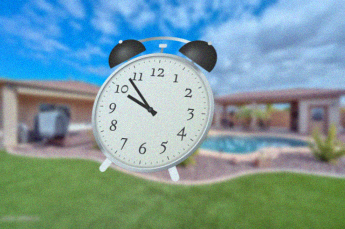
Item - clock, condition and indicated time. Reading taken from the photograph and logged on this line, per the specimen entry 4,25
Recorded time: 9,53
